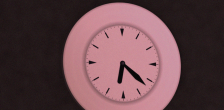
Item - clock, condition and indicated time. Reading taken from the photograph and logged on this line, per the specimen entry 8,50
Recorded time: 6,22
